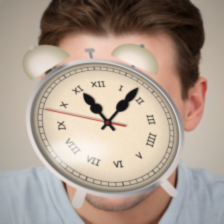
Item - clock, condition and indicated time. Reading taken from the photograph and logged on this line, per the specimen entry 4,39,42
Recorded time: 11,07,48
